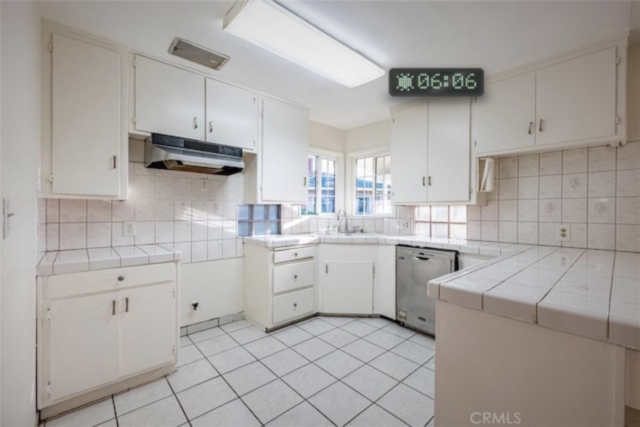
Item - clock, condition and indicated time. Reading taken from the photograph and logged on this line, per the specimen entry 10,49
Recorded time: 6,06
